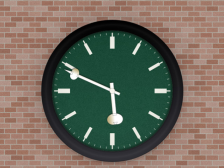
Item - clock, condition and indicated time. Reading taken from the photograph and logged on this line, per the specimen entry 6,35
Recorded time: 5,49
